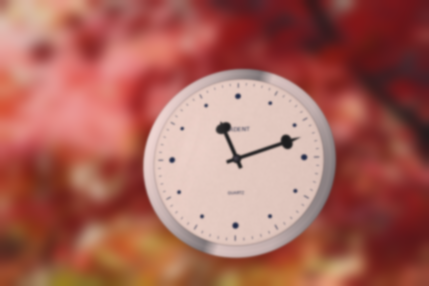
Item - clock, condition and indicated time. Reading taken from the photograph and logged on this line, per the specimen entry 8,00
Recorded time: 11,12
